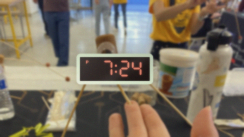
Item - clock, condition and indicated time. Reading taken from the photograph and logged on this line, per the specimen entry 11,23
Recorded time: 7,24
